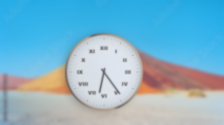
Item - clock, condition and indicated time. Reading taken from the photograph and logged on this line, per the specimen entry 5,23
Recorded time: 6,24
